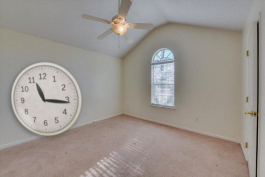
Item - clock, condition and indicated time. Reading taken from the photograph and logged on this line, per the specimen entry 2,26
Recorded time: 11,16
